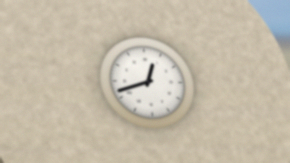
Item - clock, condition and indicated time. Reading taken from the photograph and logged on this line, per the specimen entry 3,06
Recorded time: 12,42
